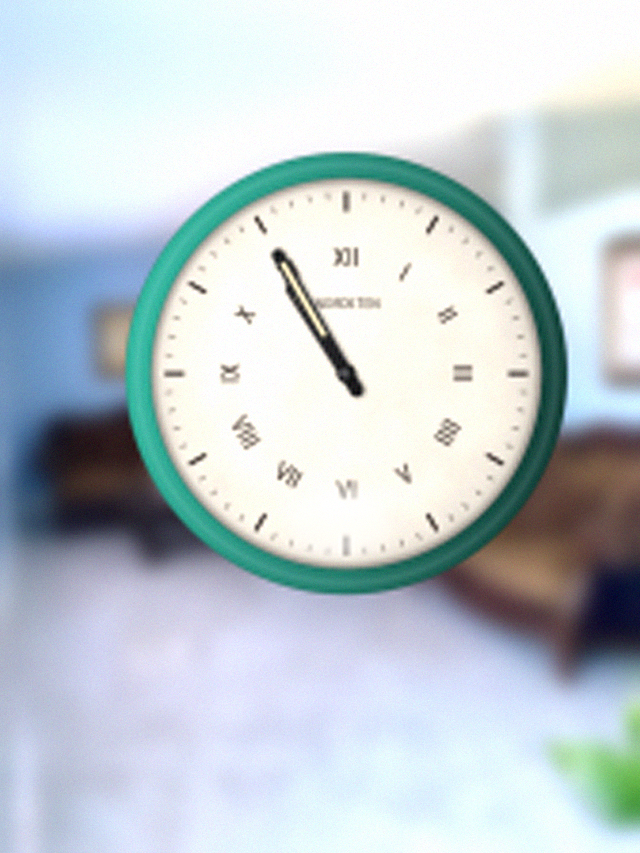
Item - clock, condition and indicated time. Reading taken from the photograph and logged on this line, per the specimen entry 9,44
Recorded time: 10,55
